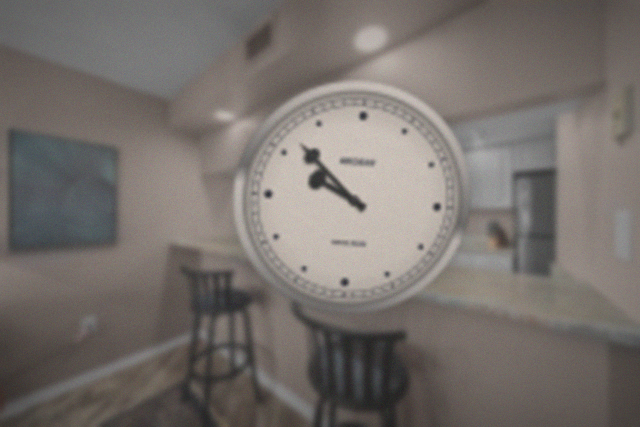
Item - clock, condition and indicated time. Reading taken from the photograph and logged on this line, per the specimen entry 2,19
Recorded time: 9,52
